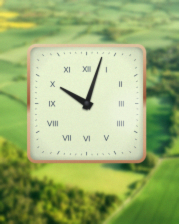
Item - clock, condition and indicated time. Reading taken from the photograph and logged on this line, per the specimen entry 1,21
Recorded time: 10,03
